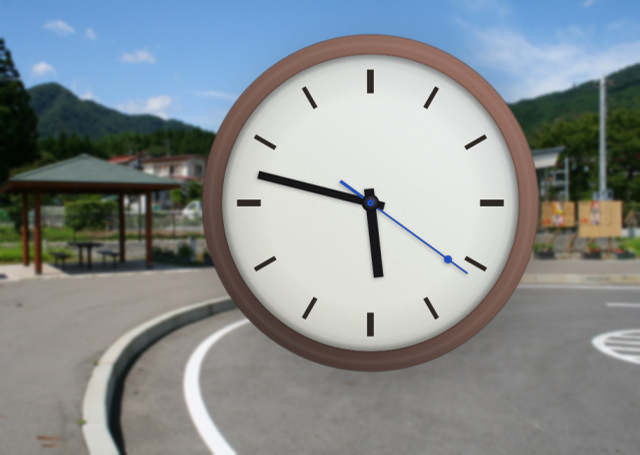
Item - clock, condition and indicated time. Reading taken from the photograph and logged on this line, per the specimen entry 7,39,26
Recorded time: 5,47,21
